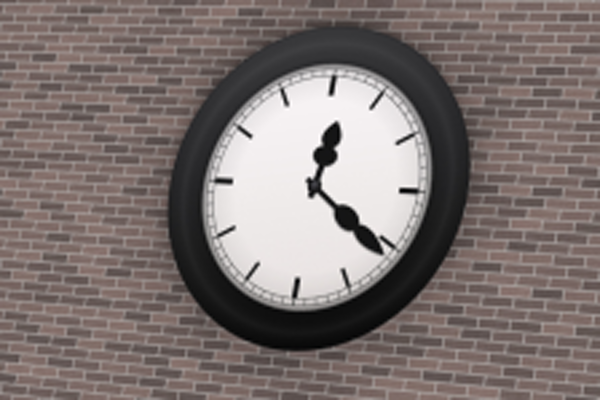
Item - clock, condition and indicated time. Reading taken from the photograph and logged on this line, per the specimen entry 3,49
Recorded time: 12,21
